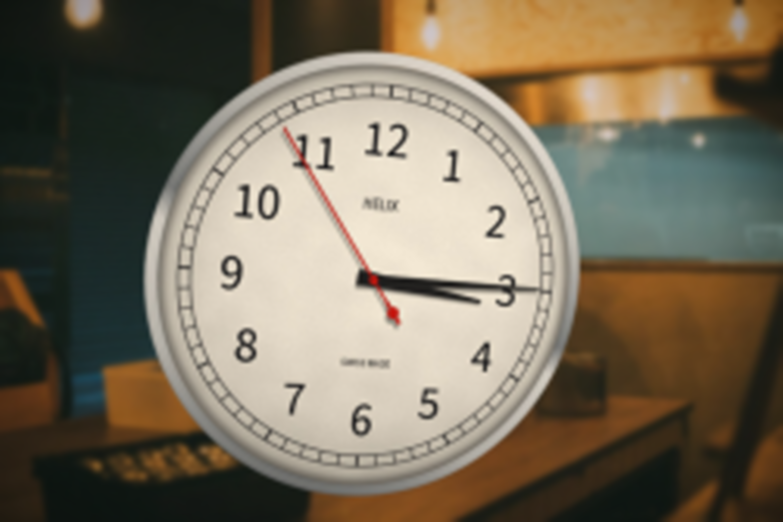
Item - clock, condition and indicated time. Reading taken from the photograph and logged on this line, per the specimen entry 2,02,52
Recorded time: 3,14,54
